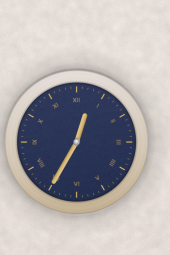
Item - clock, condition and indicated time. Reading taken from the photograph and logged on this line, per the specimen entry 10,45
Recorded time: 12,35
